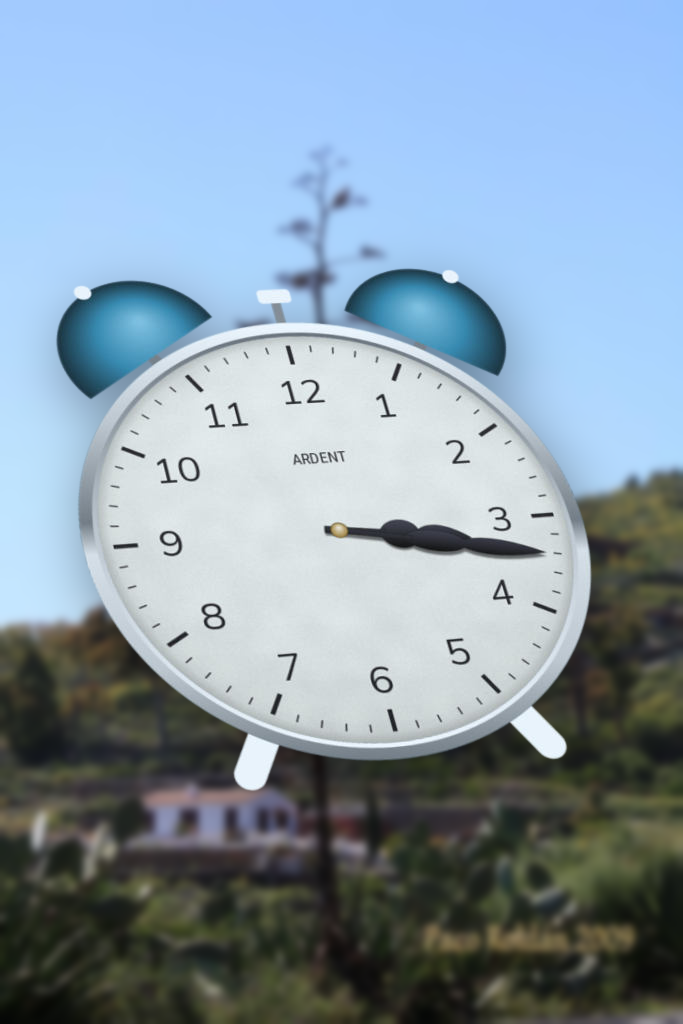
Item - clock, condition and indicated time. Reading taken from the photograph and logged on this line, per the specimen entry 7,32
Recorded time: 3,17
